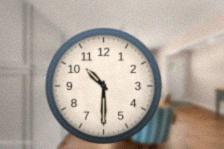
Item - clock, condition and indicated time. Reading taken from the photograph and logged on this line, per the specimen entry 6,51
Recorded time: 10,30
